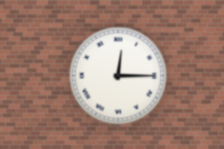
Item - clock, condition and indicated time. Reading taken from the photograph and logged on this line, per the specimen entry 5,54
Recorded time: 12,15
